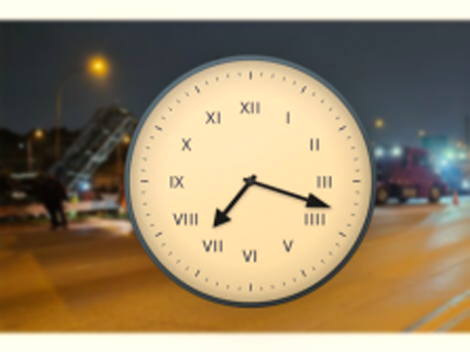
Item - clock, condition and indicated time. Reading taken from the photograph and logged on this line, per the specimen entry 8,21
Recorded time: 7,18
